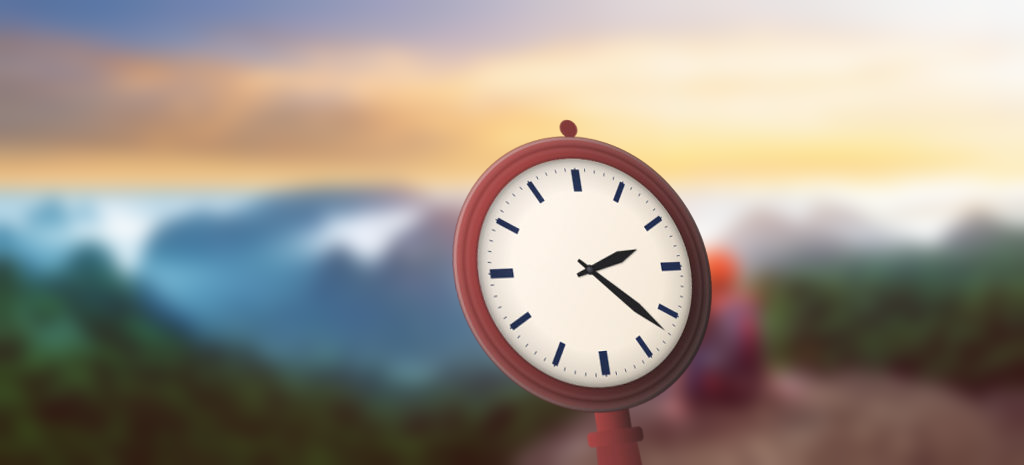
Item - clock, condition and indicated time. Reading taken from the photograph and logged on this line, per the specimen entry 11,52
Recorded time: 2,22
